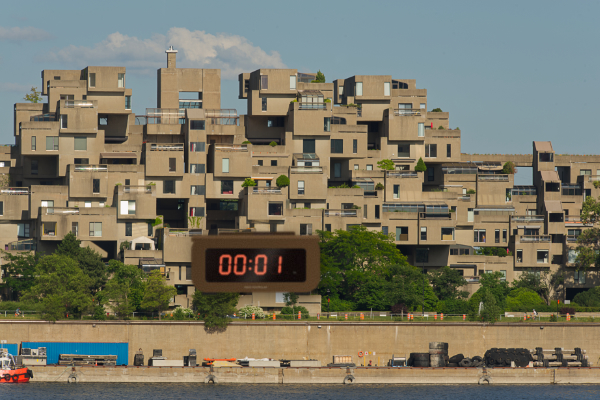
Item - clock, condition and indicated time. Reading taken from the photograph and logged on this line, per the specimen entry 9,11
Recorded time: 0,01
